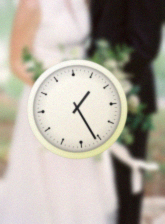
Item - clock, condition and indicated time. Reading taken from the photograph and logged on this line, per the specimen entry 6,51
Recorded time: 1,26
